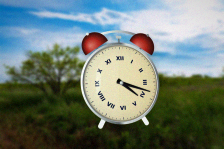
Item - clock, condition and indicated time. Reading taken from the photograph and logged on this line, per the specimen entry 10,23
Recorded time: 4,18
